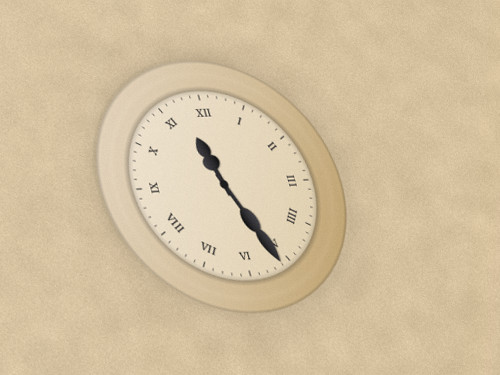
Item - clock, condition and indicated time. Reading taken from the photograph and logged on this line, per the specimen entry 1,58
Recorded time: 11,26
